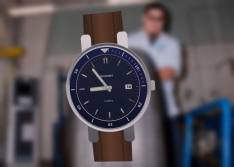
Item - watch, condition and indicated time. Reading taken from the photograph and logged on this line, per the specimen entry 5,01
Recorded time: 8,54
